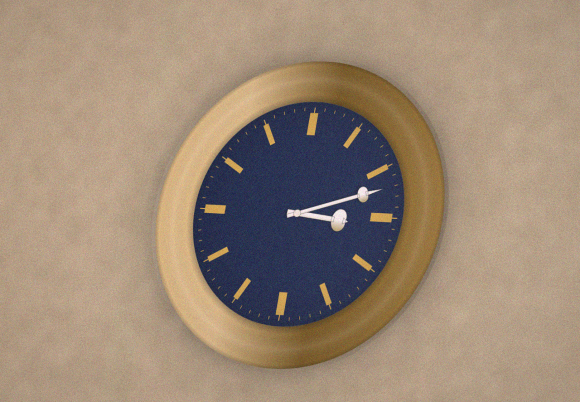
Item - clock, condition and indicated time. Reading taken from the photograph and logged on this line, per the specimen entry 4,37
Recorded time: 3,12
